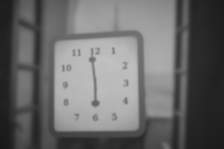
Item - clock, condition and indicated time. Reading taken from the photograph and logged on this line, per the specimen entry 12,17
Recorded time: 5,59
